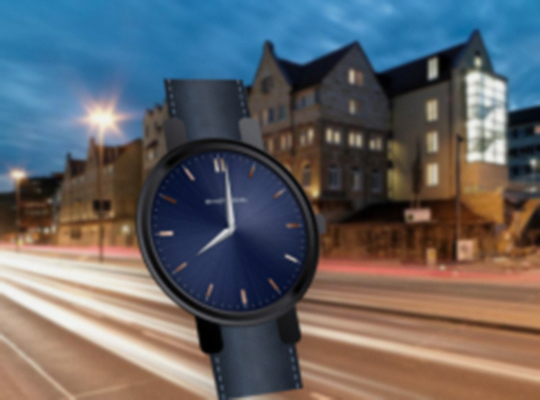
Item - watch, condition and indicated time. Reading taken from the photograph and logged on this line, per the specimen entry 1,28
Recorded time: 8,01
